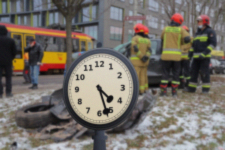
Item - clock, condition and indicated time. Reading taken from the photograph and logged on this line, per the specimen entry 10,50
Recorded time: 4,27
